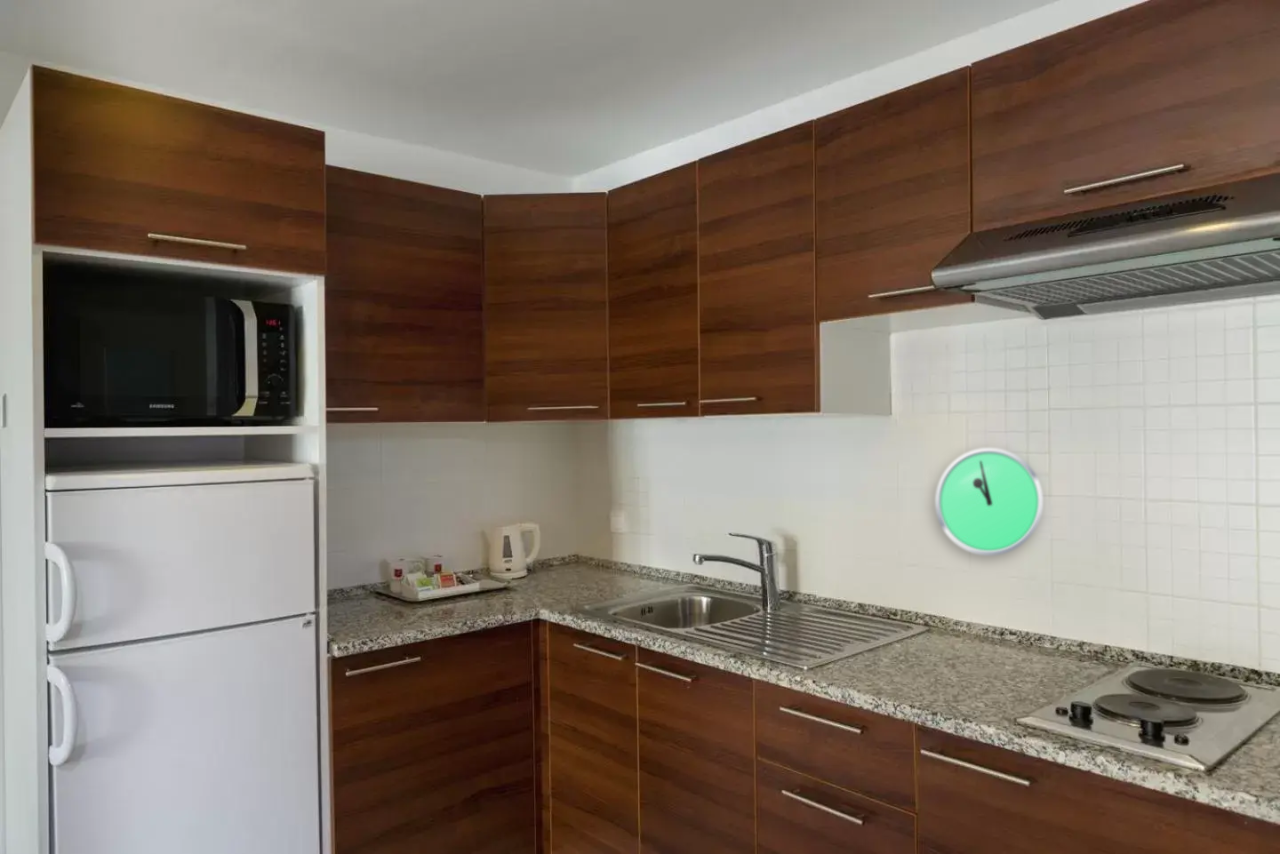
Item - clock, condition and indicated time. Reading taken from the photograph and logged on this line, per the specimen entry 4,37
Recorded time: 10,58
